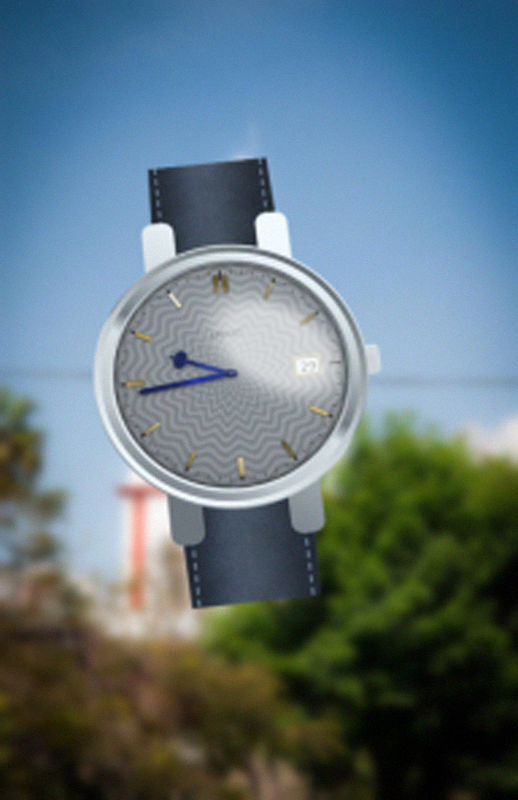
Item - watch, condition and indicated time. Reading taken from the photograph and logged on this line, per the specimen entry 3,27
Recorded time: 9,44
